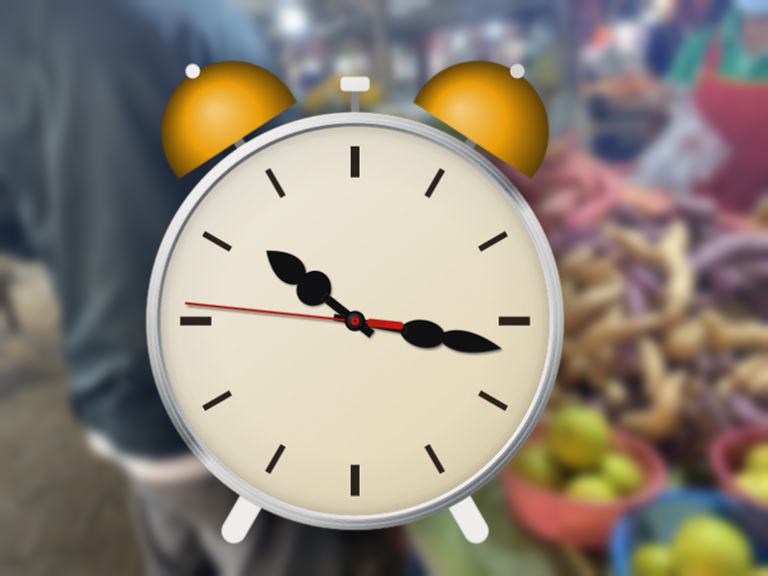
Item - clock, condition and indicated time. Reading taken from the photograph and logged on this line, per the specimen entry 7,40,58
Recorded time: 10,16,46
